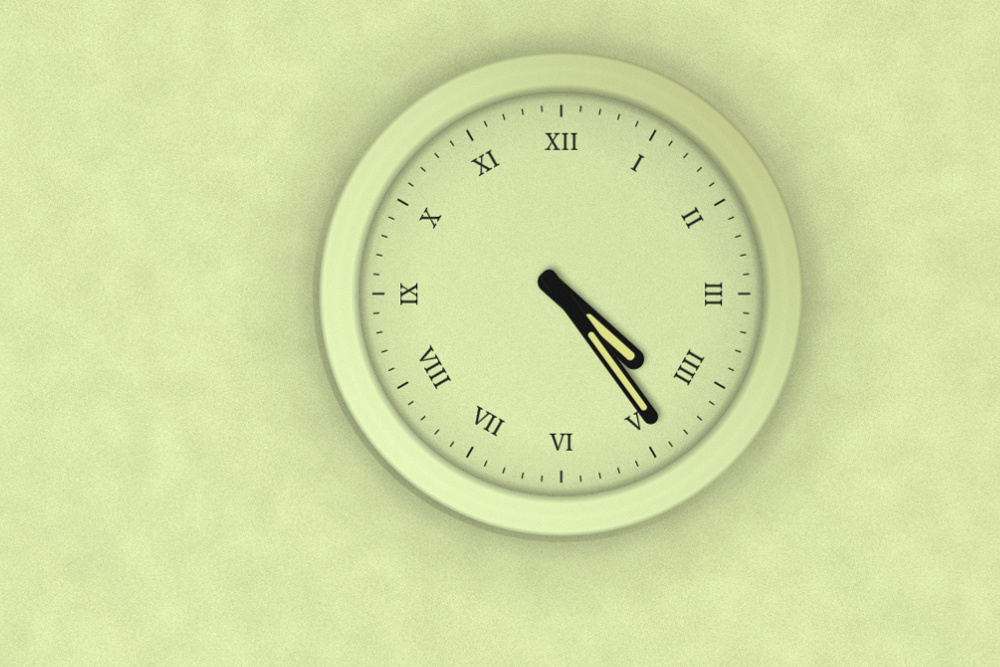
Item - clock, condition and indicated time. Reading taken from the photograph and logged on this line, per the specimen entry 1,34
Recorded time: 4,24
